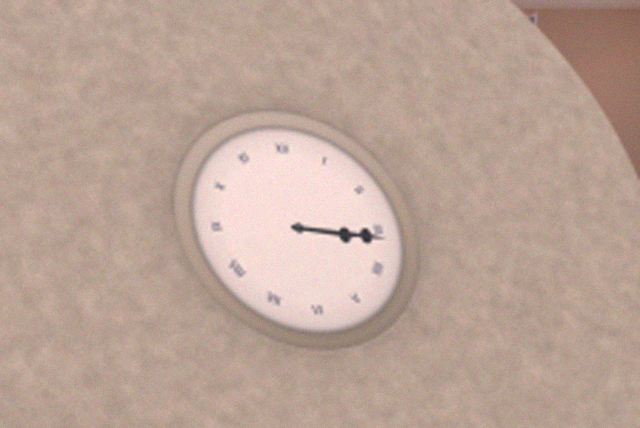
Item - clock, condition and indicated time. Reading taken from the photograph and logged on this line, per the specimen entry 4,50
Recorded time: 3,16
